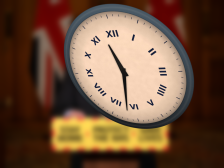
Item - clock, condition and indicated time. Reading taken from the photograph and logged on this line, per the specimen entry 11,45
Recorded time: 11,32
